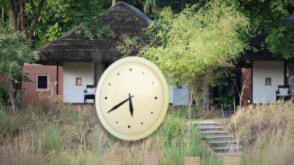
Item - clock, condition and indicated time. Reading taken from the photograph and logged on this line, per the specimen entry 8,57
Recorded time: 5,40
